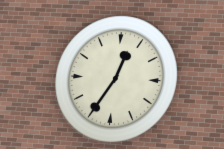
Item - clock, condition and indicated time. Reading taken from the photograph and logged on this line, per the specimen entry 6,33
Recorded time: 12,35
